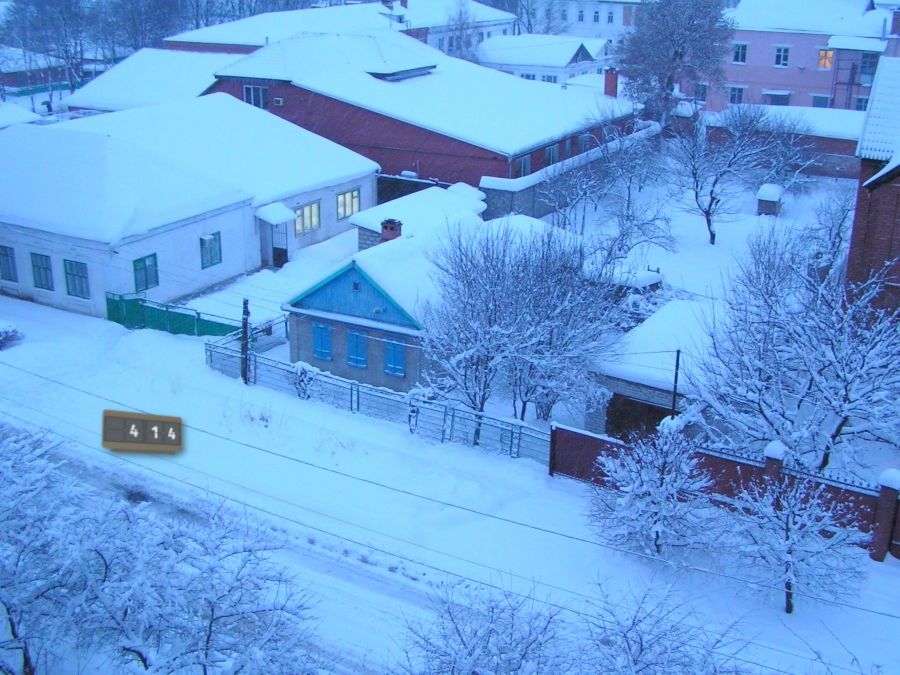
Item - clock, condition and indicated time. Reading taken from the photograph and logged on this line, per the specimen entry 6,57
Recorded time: 4,14
